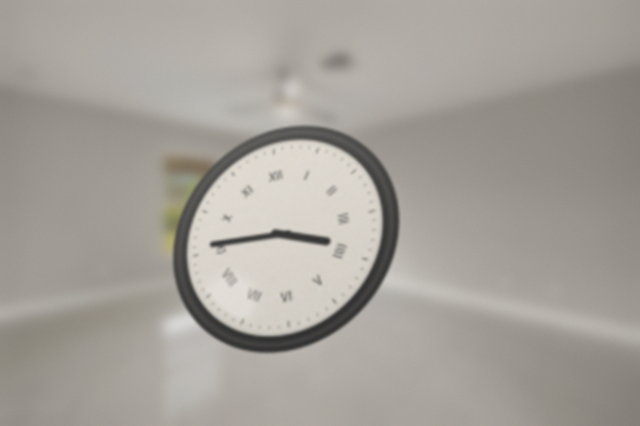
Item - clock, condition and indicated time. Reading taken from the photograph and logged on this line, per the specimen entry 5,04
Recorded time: 3,46
